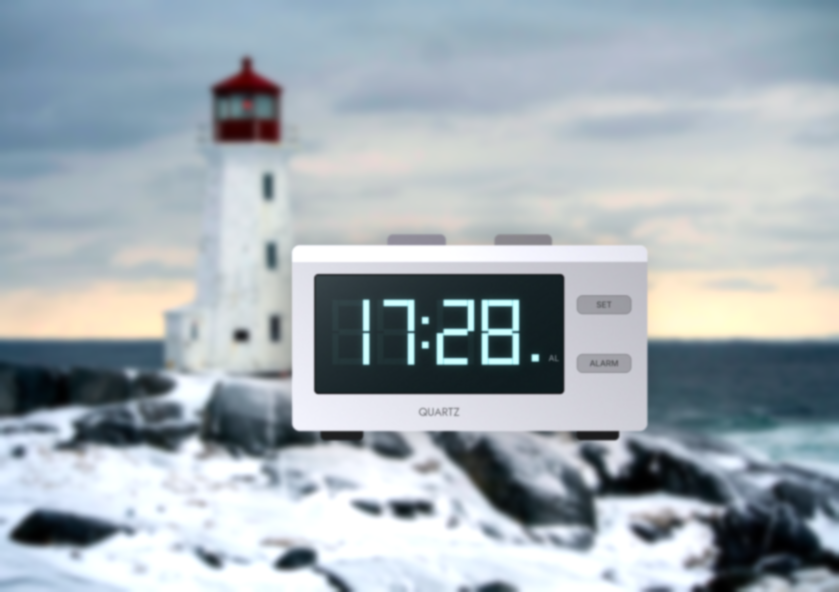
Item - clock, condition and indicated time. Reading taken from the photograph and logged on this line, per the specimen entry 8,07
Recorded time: 17,28
